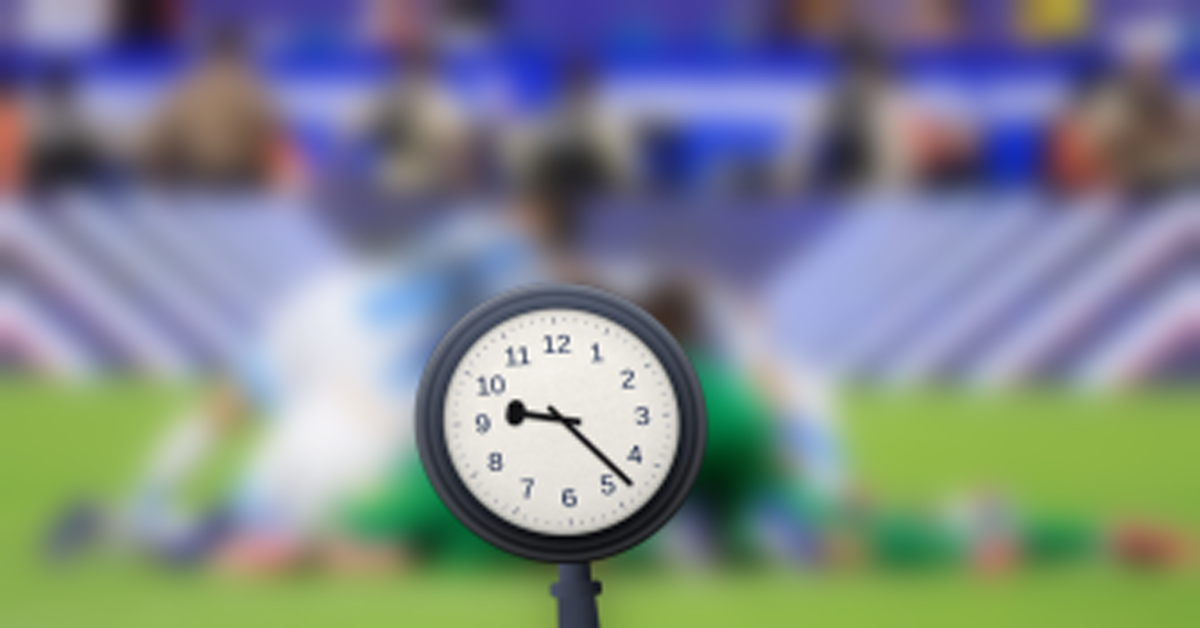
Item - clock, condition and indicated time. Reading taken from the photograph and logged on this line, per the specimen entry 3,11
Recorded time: 9,23
